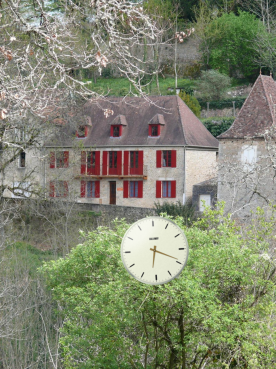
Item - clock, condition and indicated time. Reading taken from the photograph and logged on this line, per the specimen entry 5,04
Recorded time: 6,19
